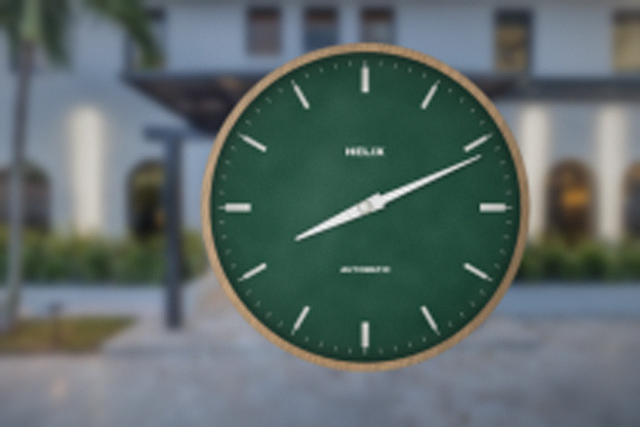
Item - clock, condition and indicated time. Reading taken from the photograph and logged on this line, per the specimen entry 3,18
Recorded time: 8,11
